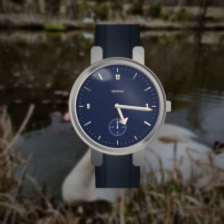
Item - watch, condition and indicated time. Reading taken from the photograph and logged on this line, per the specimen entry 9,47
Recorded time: 5,16
